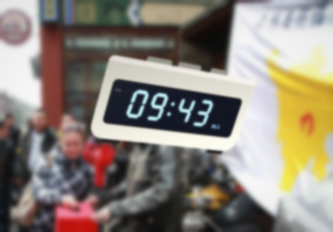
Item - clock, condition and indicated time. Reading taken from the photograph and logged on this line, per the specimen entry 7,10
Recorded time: 9,43
